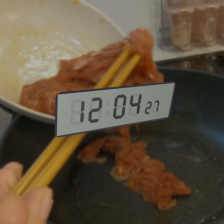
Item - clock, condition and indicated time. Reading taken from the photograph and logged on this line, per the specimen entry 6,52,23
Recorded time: 12,04,27
